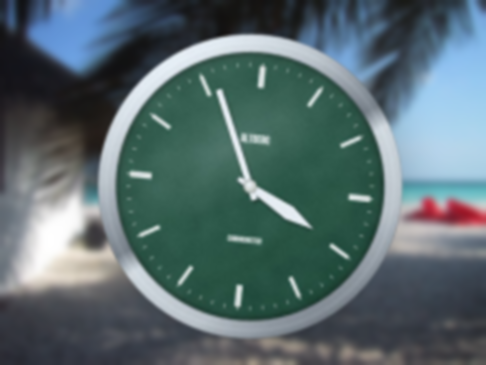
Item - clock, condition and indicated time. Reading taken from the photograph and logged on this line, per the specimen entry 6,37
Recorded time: 3,56
